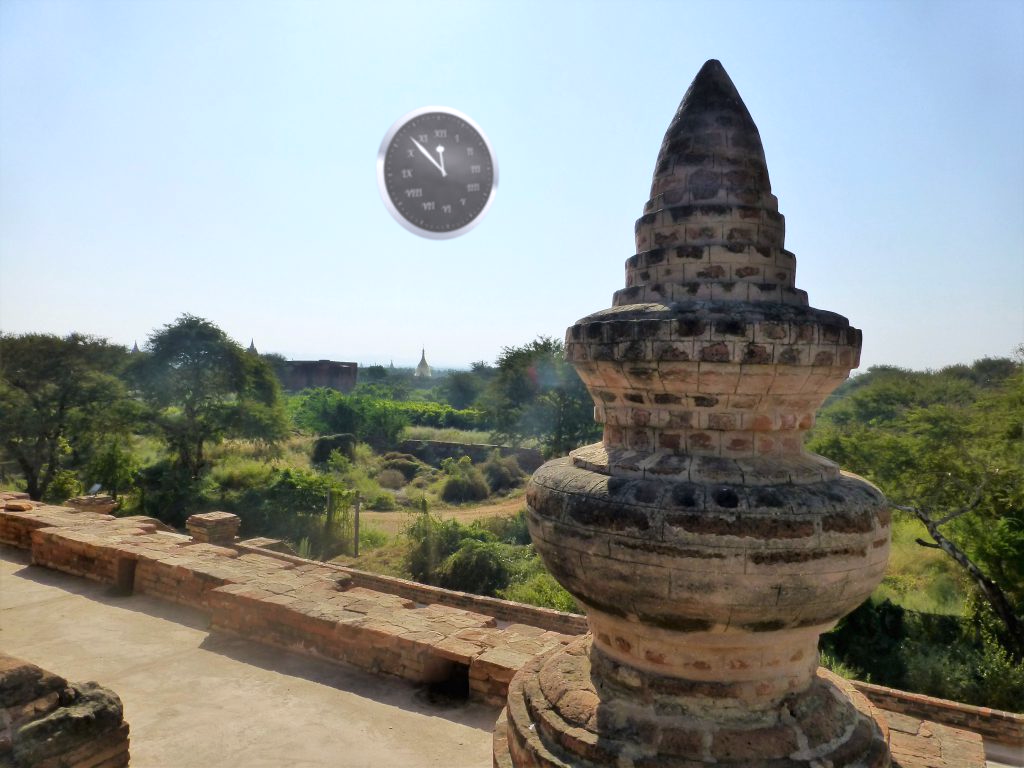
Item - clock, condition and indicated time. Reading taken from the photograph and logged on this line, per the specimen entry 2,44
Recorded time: 11,53
